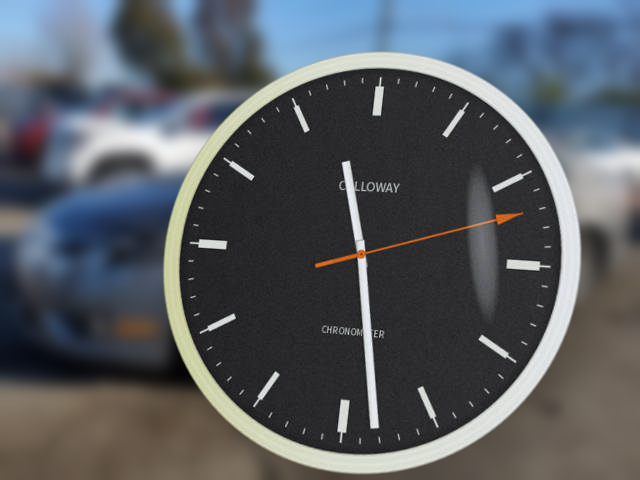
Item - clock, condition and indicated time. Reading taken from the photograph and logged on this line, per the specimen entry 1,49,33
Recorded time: 11,28,12
